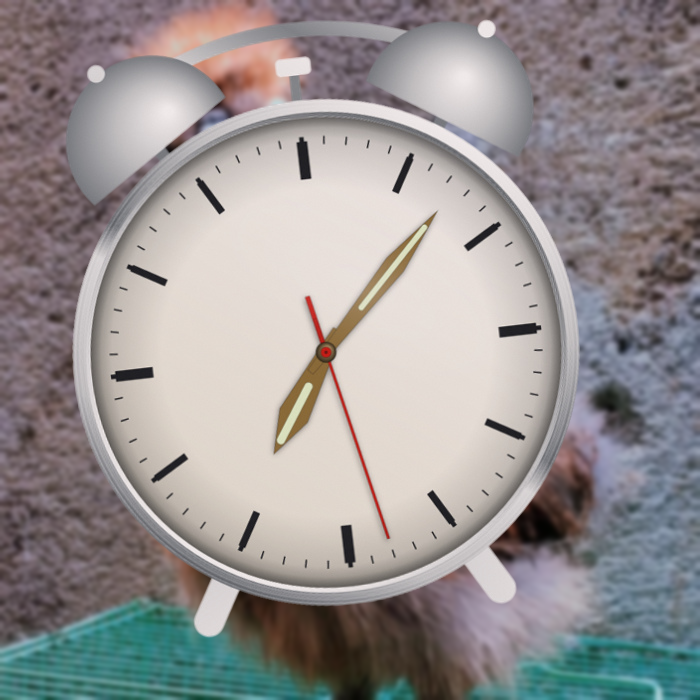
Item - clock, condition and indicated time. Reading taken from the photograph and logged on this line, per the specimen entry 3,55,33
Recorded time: 7,07,28
